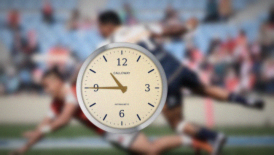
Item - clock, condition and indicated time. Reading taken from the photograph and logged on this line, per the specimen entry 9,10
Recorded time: 10,45
